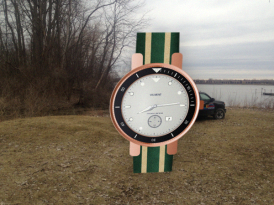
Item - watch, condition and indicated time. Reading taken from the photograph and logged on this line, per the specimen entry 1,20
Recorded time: 8,14
